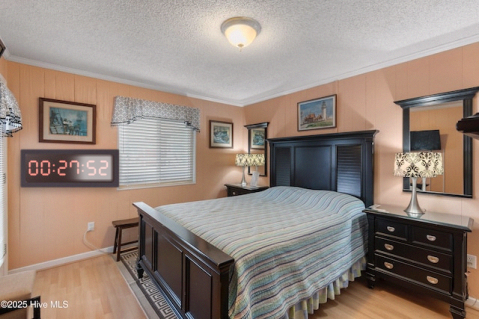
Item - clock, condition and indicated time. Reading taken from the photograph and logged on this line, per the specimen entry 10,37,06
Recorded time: 0,27,52
